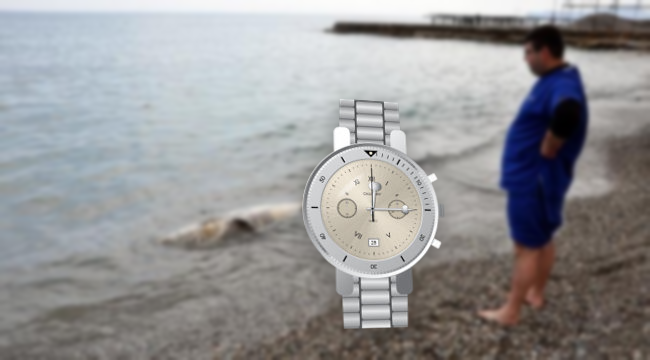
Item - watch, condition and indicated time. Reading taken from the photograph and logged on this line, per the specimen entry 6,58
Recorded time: 12,15
